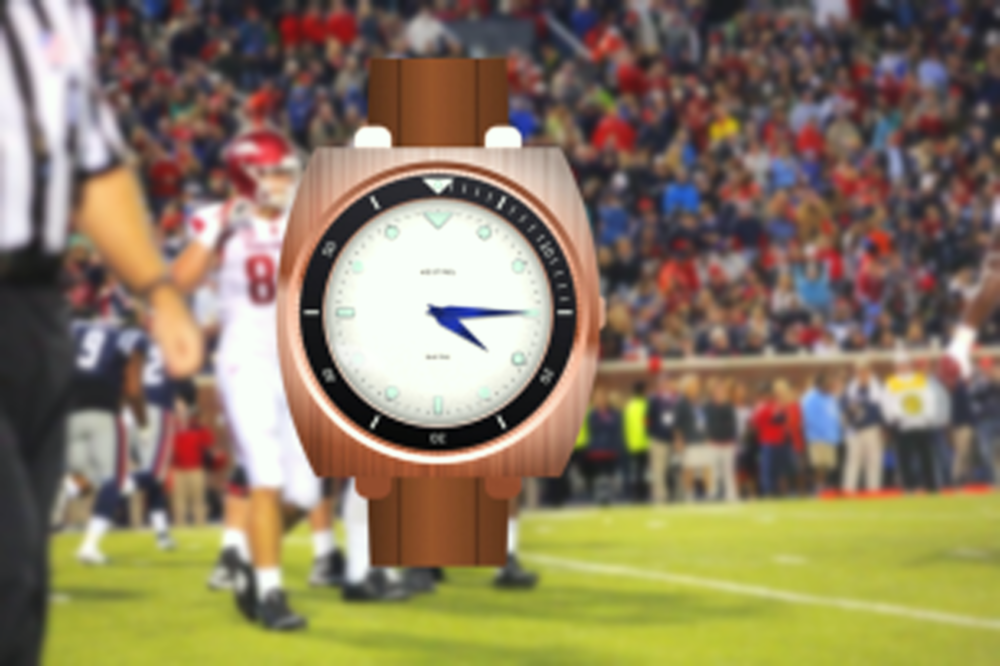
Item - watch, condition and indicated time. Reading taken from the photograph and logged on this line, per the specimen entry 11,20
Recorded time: 4,15
